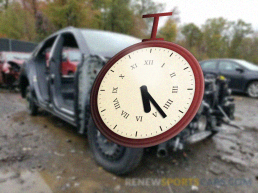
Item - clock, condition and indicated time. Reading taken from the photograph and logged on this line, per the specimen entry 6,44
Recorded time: 5,23
